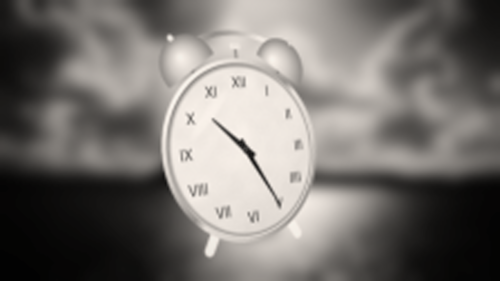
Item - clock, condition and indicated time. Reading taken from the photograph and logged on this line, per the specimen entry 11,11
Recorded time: 10,25
